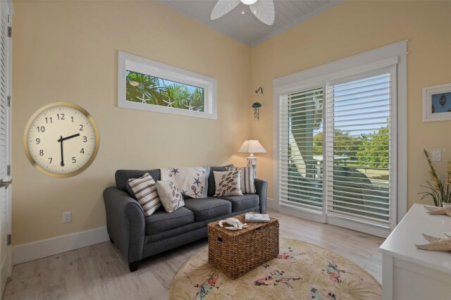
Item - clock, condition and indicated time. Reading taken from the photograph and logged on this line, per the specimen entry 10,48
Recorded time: 2,30
